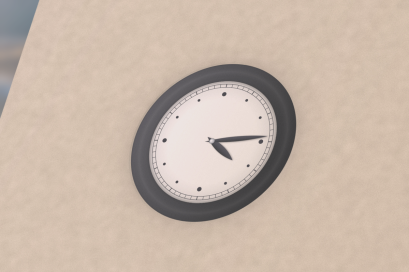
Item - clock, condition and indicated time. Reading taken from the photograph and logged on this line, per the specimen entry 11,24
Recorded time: 4,14
